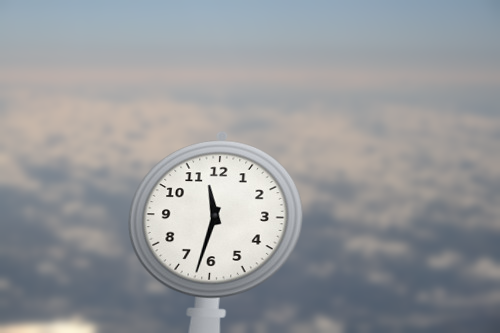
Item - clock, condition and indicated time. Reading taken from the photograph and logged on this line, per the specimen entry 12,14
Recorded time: 11,32
